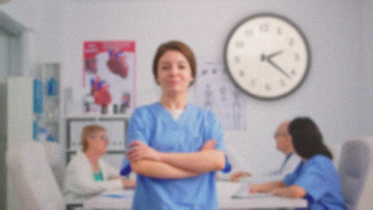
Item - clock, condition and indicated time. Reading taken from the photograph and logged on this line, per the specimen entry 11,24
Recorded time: 2,22
